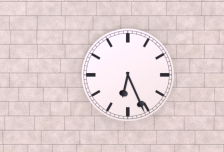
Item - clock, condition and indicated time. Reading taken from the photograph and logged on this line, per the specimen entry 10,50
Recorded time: 6,26
